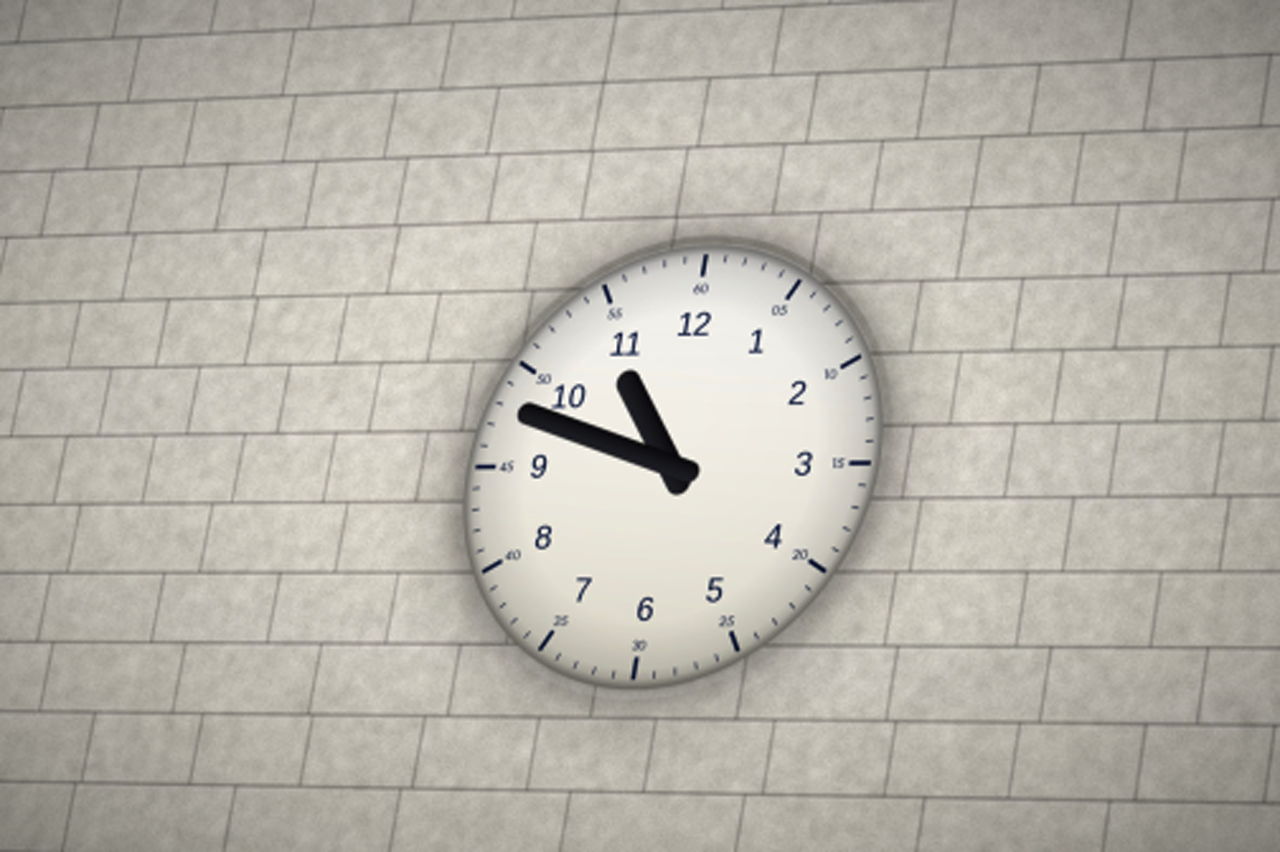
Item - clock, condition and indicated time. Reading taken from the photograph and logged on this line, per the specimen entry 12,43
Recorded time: 10,48
